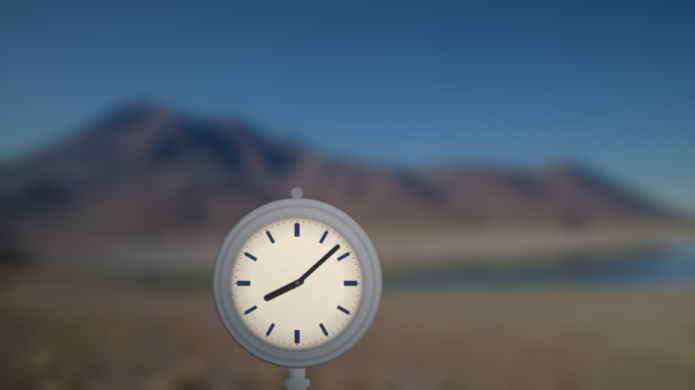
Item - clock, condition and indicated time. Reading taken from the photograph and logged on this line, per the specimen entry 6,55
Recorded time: 8,08
